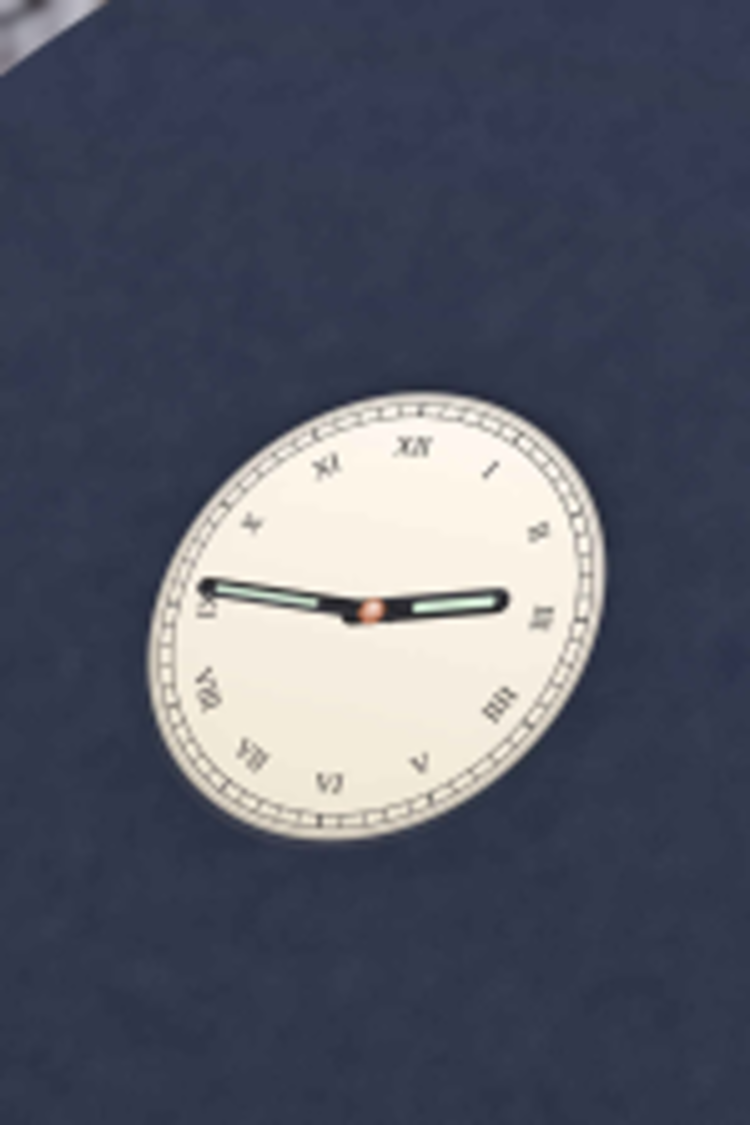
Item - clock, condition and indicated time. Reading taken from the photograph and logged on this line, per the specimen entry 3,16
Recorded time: 2,46
